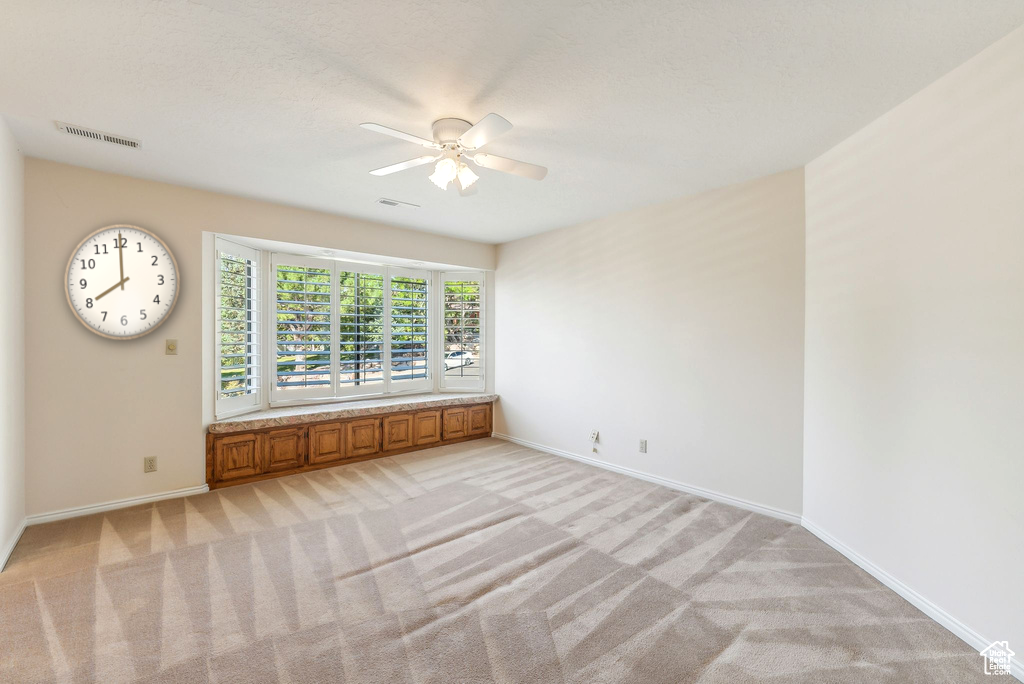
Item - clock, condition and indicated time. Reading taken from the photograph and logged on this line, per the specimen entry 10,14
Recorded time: 8,00
